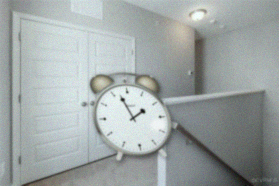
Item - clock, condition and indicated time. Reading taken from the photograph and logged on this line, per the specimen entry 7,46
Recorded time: 1,57
